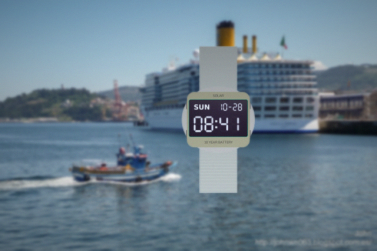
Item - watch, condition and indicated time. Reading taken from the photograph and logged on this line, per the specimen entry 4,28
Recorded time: 8,41
